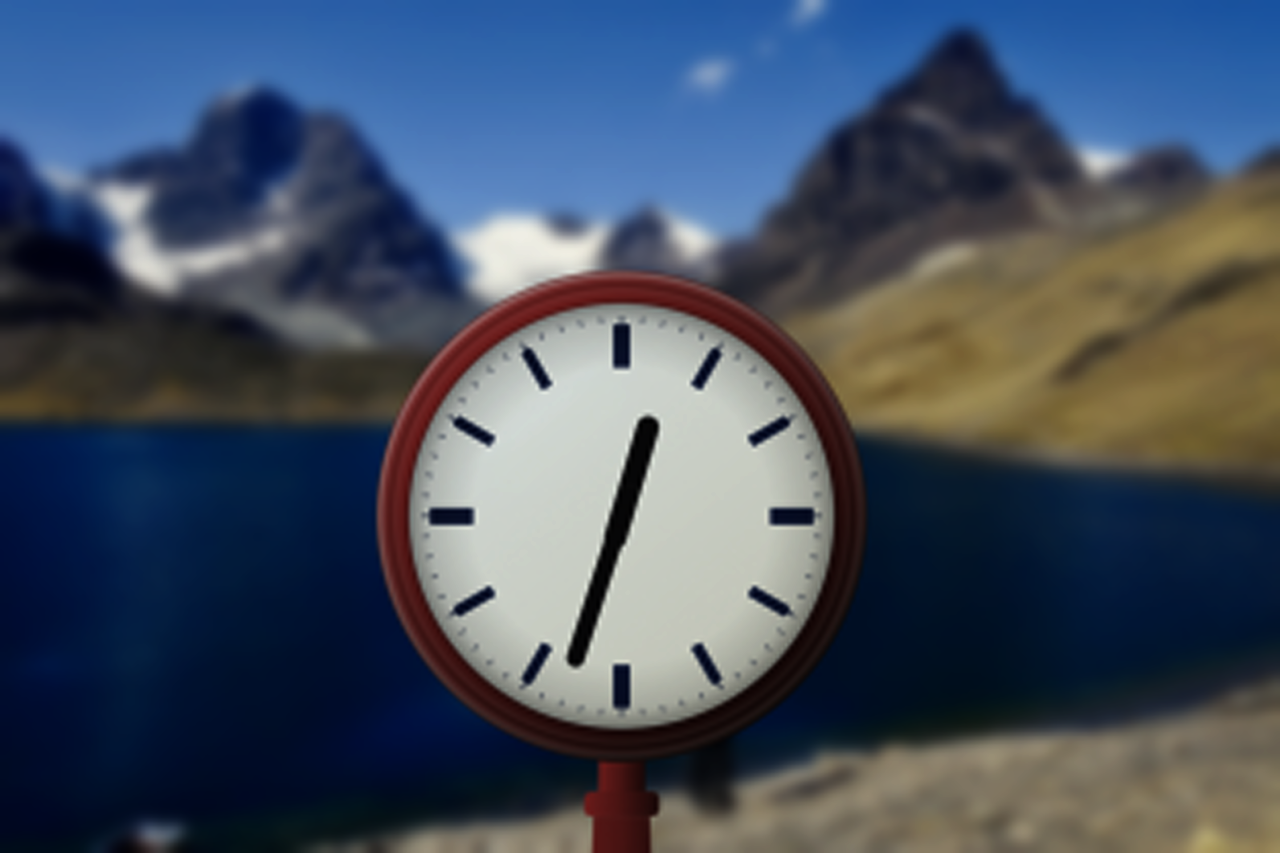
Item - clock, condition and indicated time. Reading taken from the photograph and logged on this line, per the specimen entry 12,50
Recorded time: 12,33
